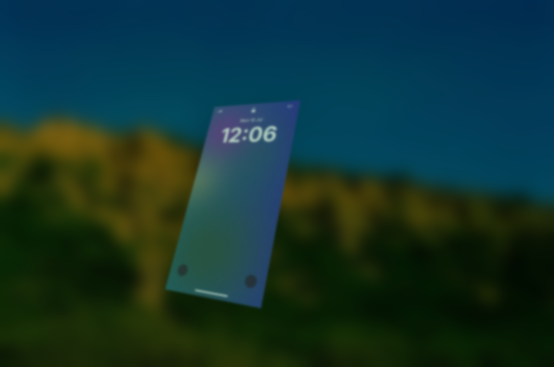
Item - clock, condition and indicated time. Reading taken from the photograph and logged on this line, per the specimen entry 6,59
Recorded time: 12,06
